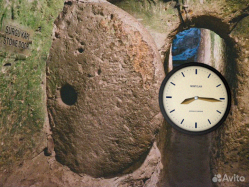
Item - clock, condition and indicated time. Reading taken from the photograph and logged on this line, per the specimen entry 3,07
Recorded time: 8,16
